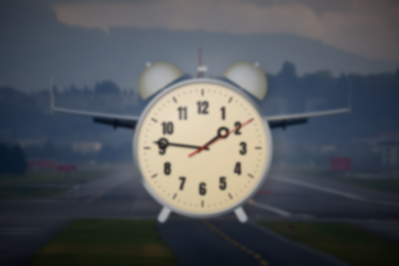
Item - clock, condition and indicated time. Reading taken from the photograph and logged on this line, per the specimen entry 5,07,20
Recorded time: 1,46,10
